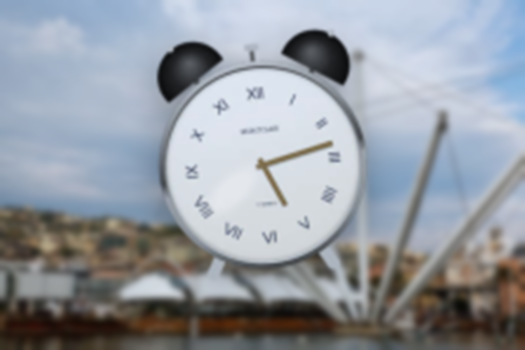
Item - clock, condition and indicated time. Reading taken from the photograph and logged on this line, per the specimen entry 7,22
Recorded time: 5,13
